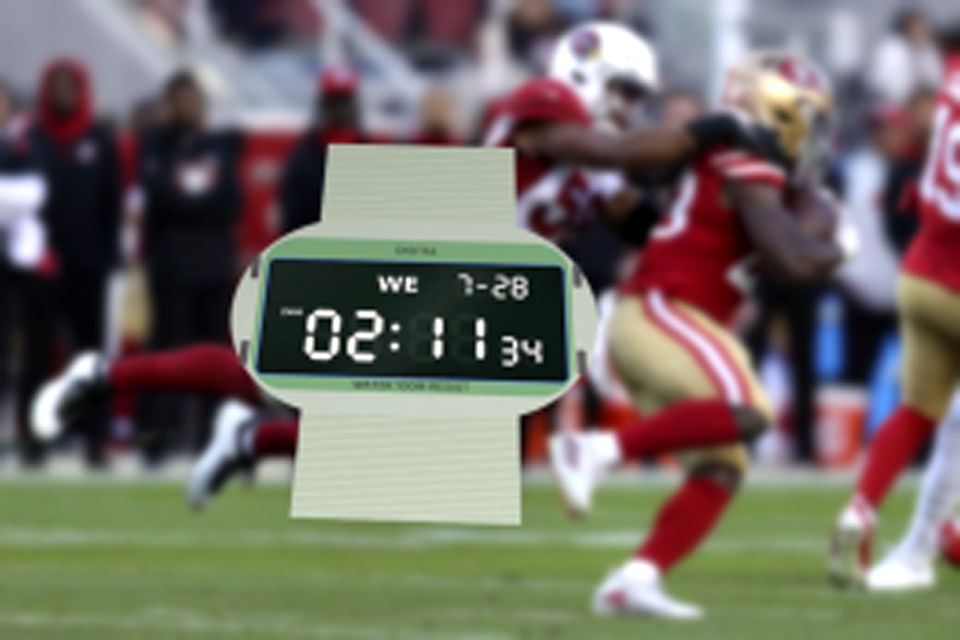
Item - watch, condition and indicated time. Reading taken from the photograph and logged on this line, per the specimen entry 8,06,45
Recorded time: 2,11,34
